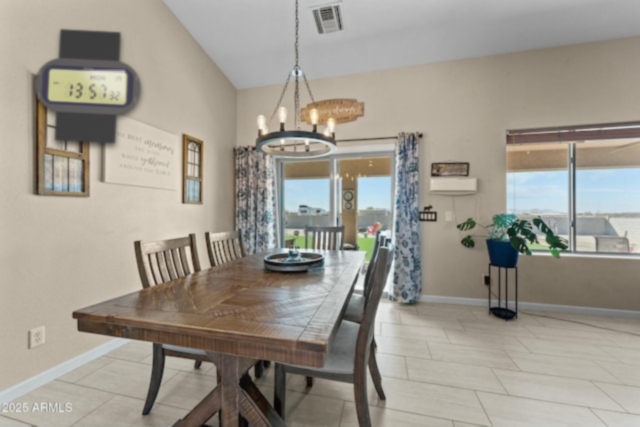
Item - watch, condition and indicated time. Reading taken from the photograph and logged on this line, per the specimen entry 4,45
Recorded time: 13,57
